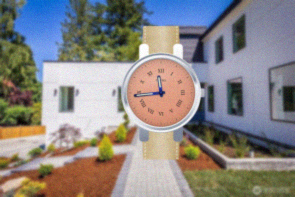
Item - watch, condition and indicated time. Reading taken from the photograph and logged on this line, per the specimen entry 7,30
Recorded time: 11,44
